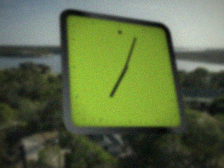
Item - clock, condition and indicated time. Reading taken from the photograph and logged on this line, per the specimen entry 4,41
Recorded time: 7,04
